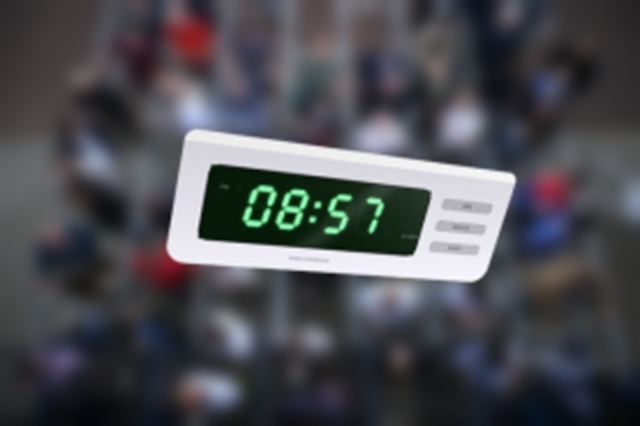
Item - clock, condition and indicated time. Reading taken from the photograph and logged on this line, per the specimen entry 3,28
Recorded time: 8,57
